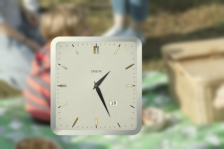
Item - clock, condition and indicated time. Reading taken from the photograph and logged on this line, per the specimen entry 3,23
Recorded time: 1,26
